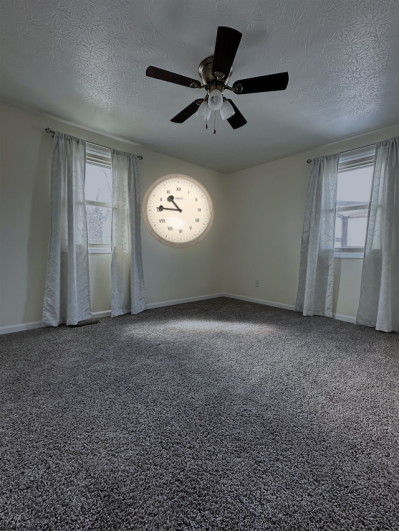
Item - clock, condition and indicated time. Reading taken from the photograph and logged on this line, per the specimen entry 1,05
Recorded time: 10,46
